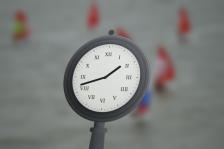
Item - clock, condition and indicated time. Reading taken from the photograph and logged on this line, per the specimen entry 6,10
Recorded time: 1,42
